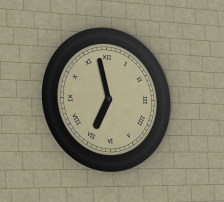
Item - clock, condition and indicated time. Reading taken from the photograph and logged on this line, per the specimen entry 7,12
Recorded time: 6,58
